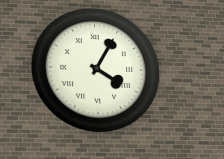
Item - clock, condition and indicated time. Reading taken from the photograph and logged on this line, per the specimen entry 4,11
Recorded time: 4,05
